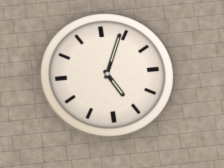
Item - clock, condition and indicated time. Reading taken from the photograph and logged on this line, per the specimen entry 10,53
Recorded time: 5,04
